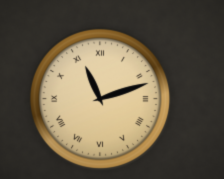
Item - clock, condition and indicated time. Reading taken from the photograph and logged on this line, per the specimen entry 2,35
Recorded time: 11,12
